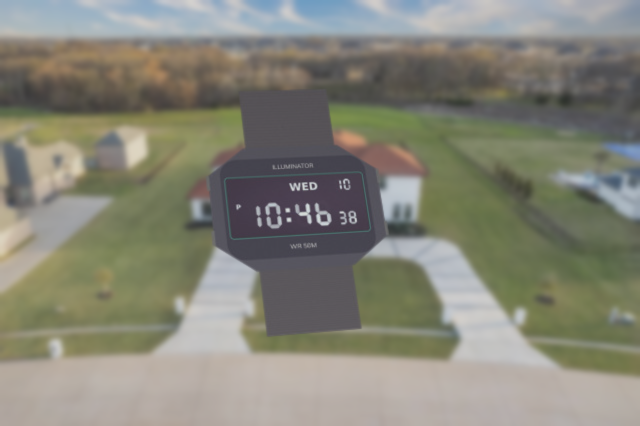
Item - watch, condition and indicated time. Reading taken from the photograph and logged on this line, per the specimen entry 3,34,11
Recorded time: 10,46,38
